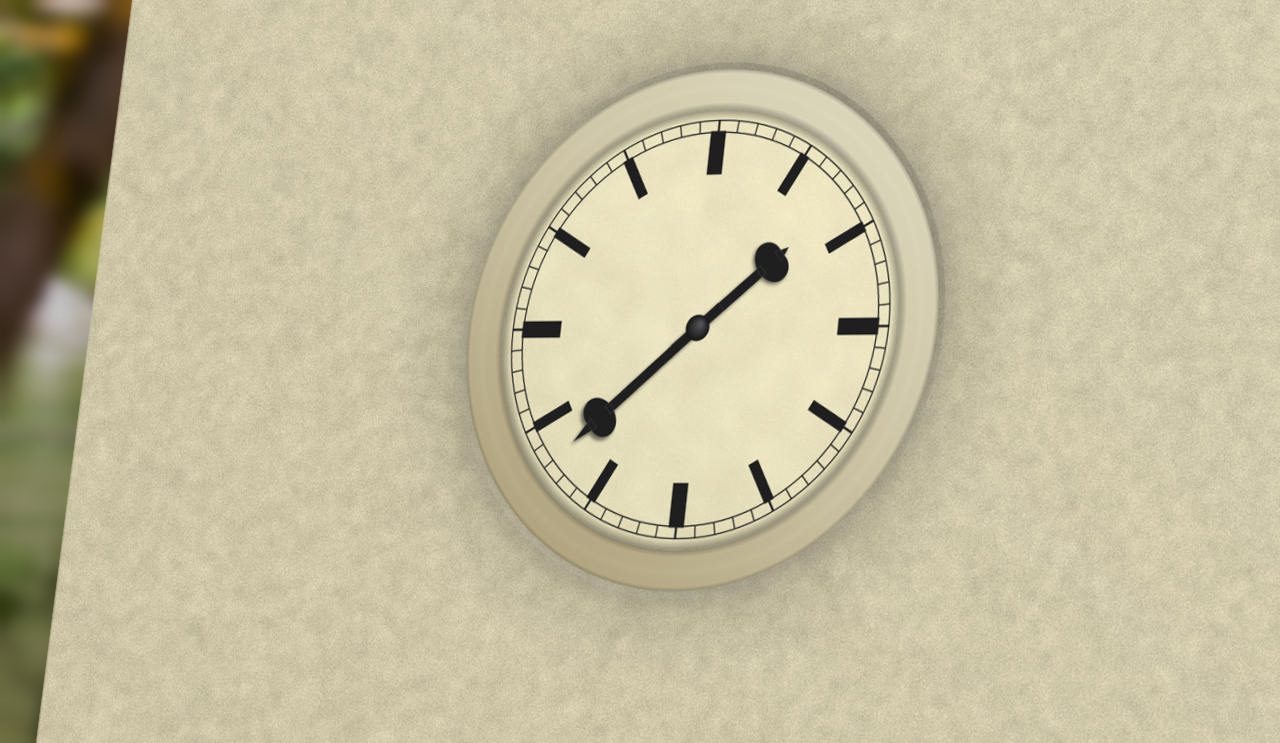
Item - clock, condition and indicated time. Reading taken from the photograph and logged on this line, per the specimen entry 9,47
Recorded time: 1,38
